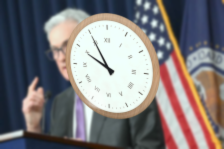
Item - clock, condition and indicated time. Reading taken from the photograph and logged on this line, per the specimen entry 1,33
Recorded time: 9,55
